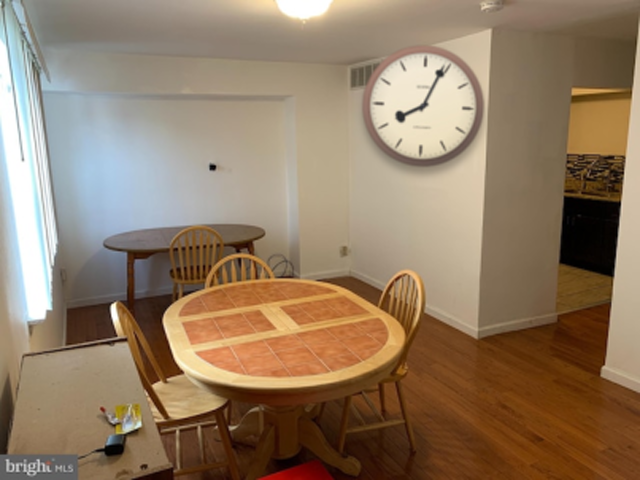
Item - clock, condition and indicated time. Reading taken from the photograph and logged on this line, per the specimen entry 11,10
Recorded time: 8,04
